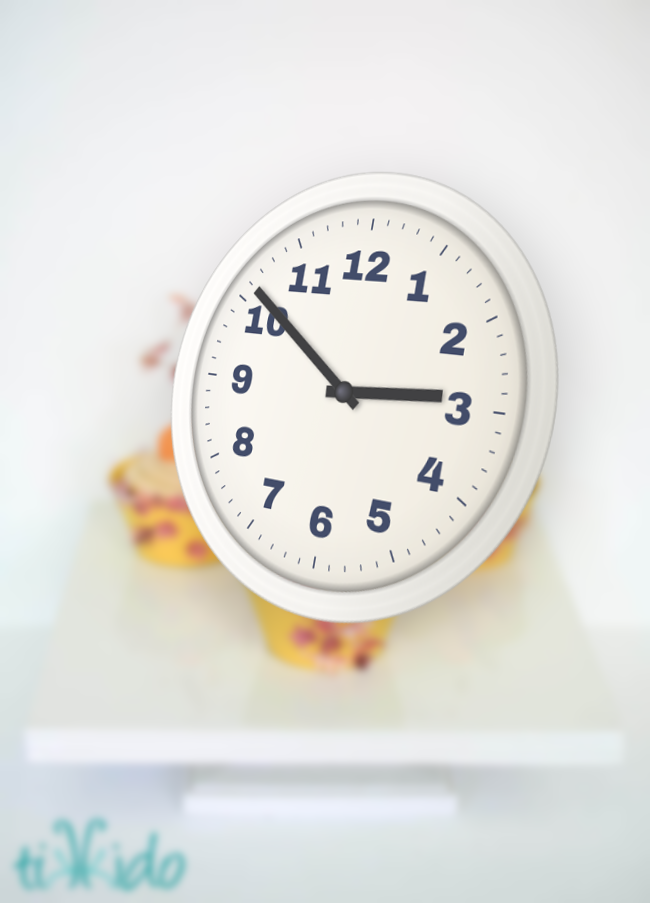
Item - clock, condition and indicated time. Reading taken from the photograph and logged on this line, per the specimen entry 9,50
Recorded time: 2,51
